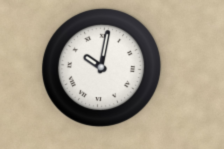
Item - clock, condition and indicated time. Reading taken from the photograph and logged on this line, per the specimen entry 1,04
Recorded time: 10,01
